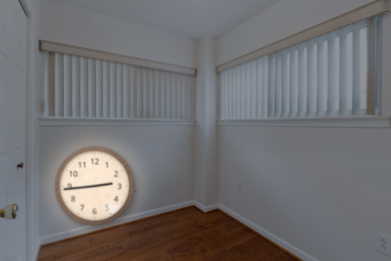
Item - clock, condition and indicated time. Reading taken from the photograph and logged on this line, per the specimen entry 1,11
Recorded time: 2,44
